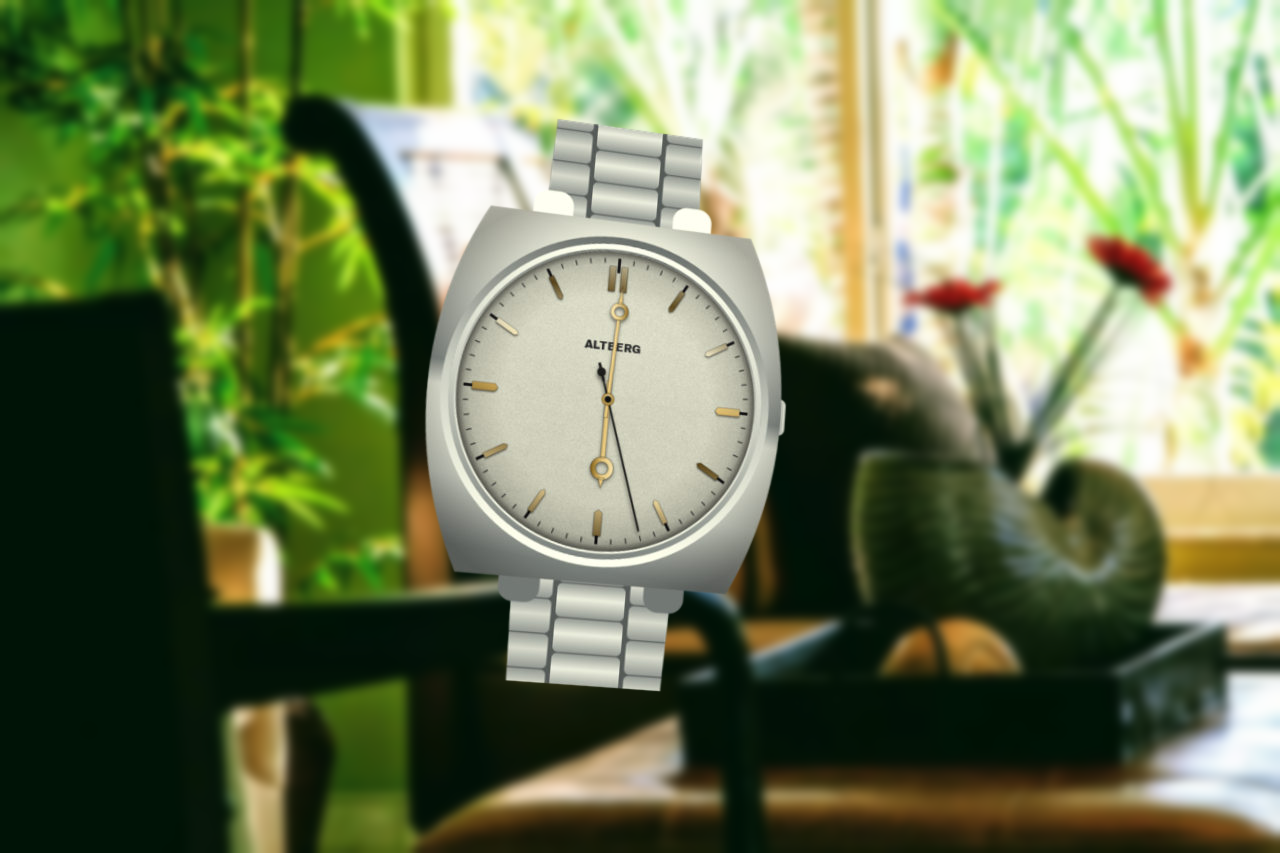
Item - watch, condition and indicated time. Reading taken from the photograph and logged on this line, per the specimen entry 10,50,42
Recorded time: 6,00,27
